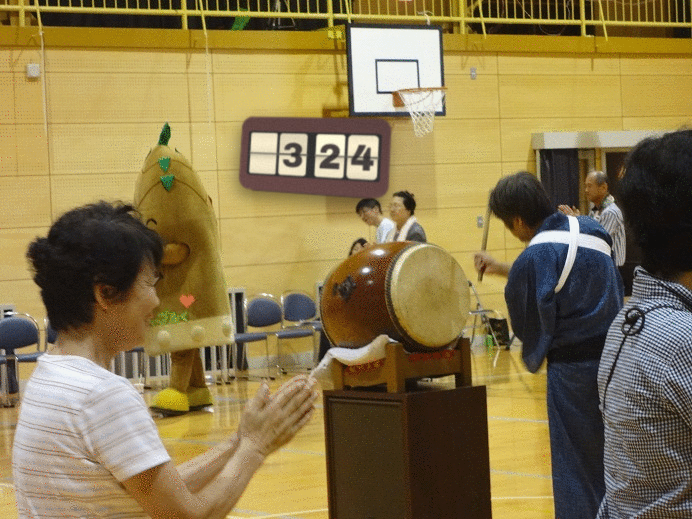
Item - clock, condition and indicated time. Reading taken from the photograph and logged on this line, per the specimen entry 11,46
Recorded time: 3,24
